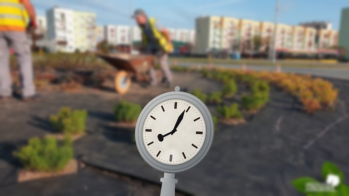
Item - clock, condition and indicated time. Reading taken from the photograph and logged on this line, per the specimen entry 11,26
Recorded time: 8,04
